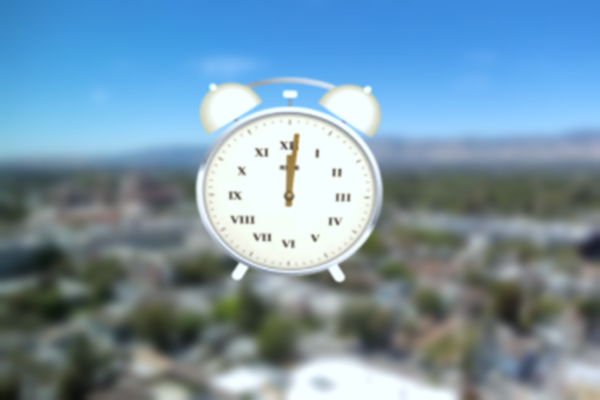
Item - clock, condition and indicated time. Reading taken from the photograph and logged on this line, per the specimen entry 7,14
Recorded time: 12,01
